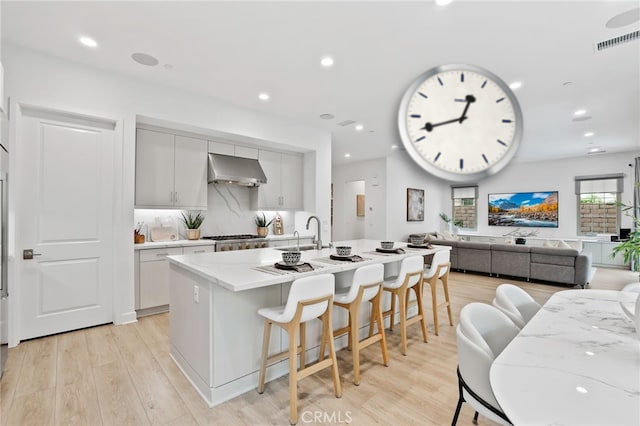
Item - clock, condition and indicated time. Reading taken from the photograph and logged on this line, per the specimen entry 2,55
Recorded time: 12,42
